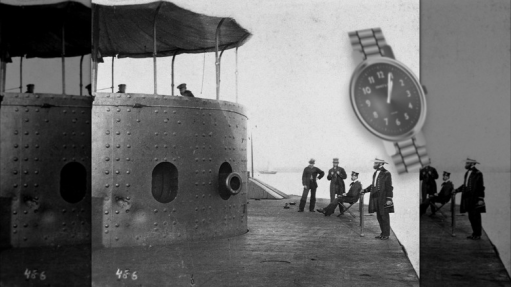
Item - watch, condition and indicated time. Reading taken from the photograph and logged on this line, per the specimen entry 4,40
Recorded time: 1,04
